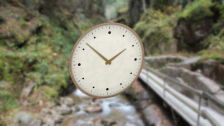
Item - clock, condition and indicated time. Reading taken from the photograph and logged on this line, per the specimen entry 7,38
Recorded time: 1,52
